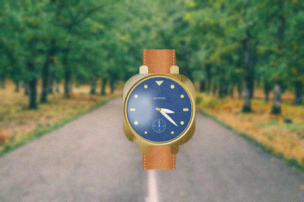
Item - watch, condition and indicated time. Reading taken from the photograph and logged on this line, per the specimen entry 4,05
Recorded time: 3,22
